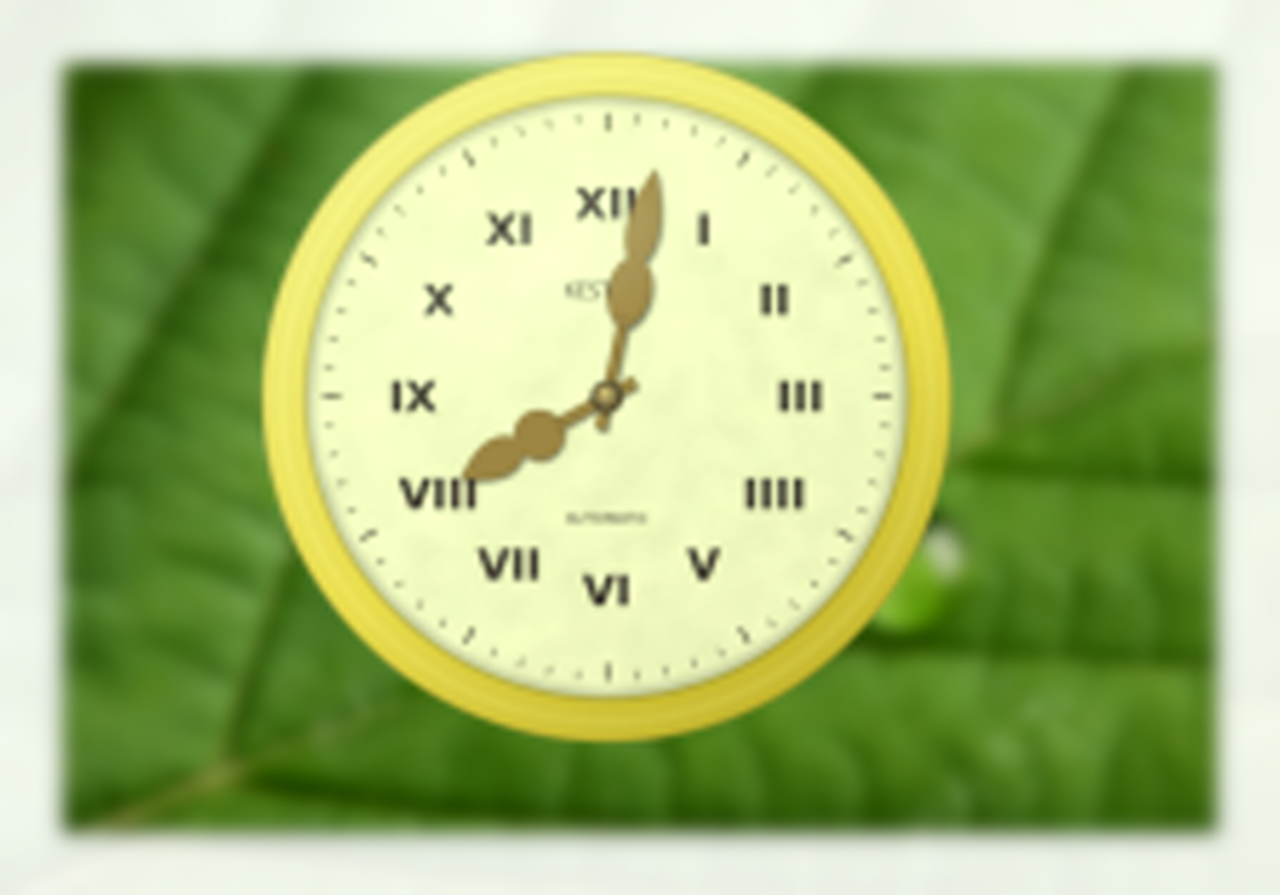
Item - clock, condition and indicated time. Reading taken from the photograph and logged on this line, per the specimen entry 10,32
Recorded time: 8,02
